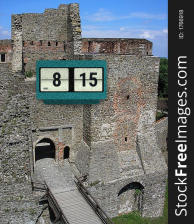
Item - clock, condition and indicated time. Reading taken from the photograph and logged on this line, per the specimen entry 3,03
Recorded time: 8,15
